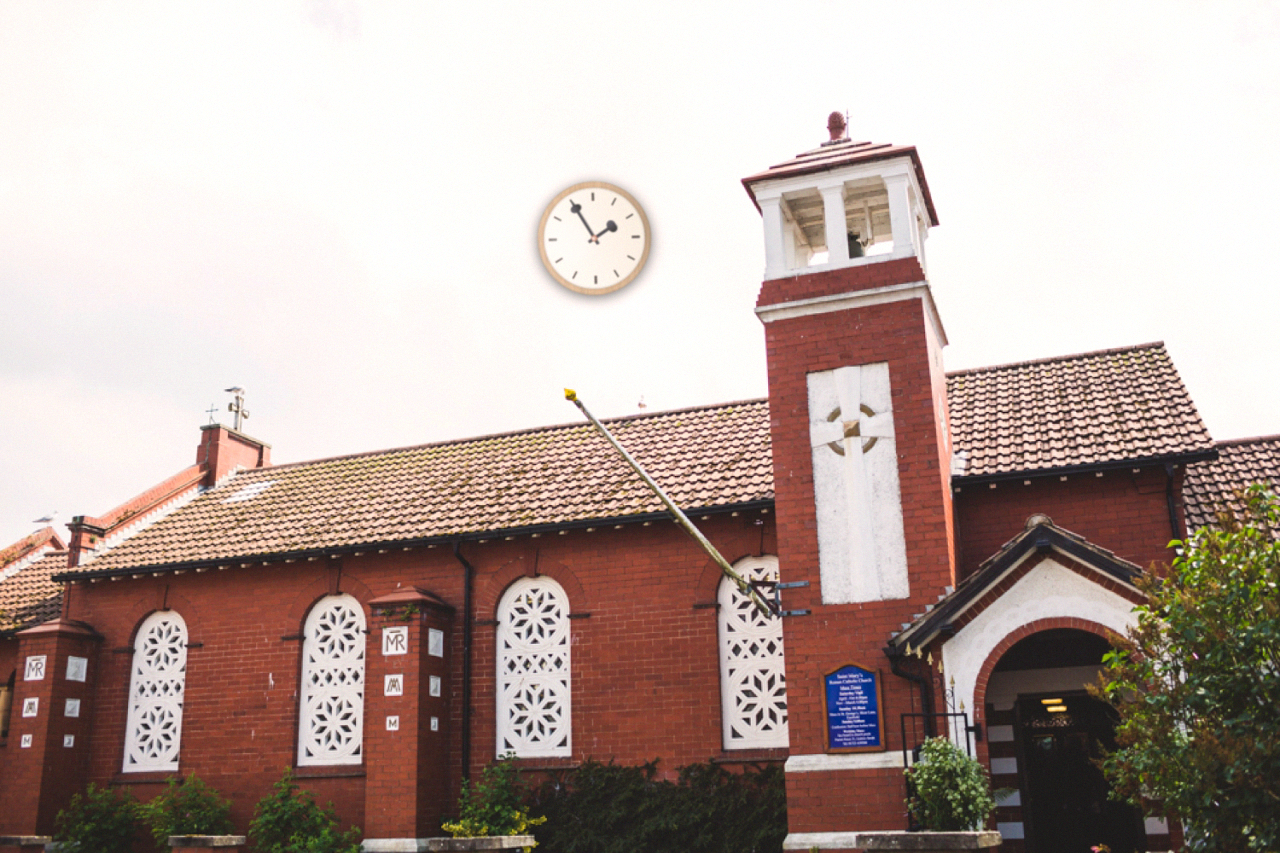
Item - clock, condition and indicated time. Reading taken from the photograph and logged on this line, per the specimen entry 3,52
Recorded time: 1,55
